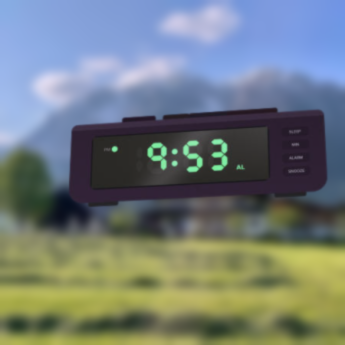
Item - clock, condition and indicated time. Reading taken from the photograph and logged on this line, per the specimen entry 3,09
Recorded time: 9,53
